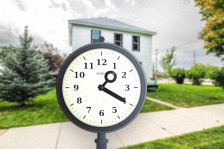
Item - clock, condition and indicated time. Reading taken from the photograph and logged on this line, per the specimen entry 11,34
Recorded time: 1,20
